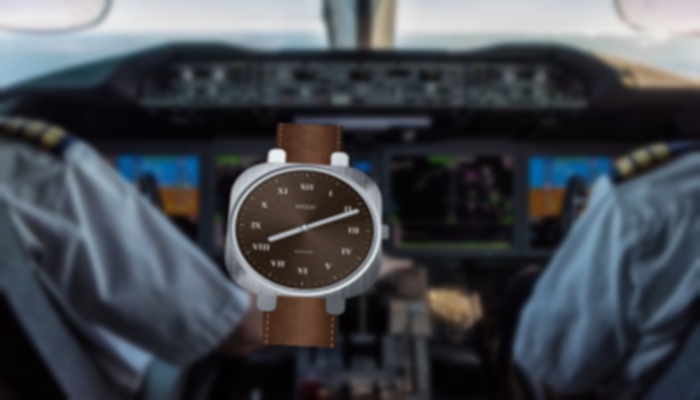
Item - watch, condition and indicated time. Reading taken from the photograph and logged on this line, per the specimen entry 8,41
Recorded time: 8,11
